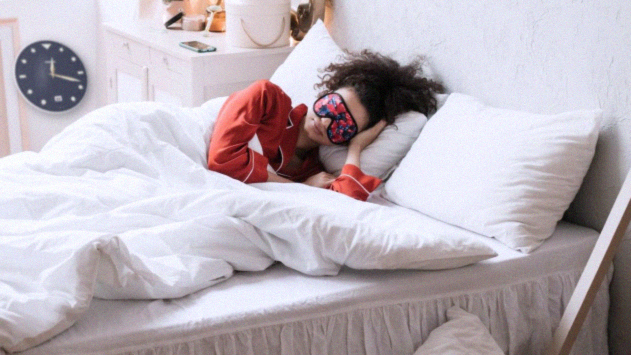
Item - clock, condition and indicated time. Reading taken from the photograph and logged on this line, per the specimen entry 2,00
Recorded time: 12,18
